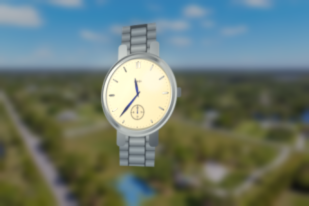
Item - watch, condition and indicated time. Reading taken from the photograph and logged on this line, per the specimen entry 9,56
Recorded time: 11,37
